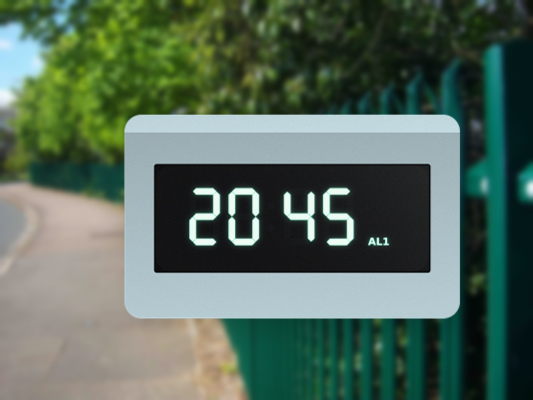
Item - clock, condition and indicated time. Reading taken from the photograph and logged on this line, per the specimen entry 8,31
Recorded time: 20,45
